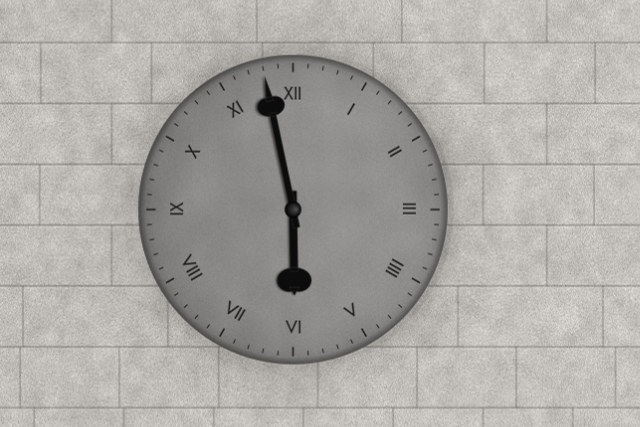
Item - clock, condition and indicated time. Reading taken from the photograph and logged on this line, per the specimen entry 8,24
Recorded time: 5,58
